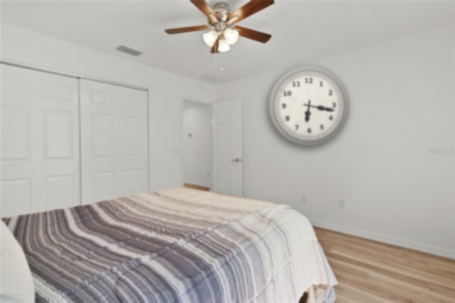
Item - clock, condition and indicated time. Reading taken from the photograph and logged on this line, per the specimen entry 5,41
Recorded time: 6,17
